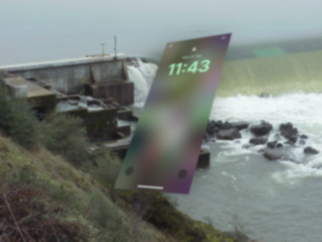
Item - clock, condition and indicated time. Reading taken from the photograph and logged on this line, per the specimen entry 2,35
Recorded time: 11,43
